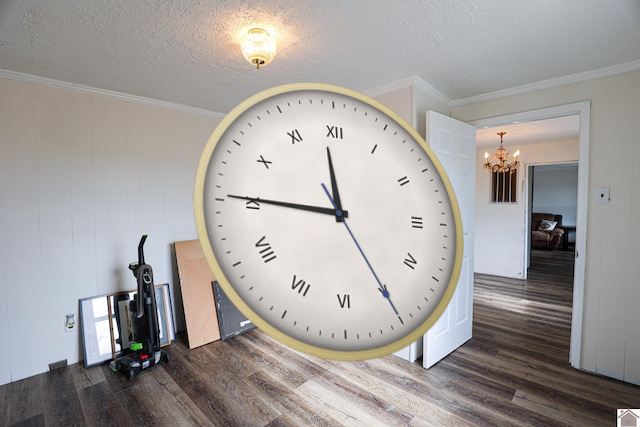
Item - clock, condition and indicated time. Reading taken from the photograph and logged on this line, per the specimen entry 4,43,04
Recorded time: 11,45,25
